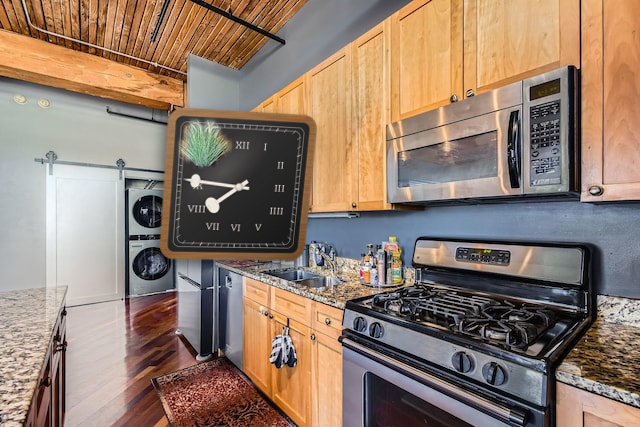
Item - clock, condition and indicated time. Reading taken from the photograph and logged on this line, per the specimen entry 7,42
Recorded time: 7,46
